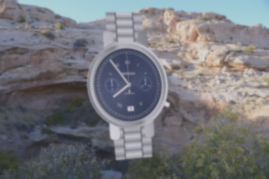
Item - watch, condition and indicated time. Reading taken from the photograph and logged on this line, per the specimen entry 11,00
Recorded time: 7,54
